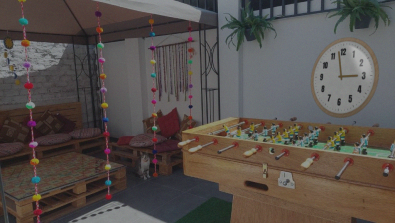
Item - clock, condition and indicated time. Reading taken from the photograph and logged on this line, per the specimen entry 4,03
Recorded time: 2,58
